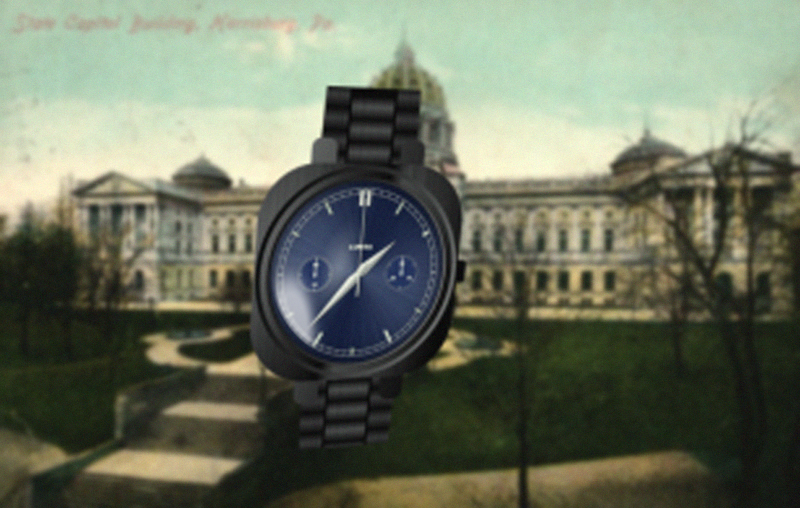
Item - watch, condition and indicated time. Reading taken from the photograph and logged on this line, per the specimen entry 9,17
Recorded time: 1,37
